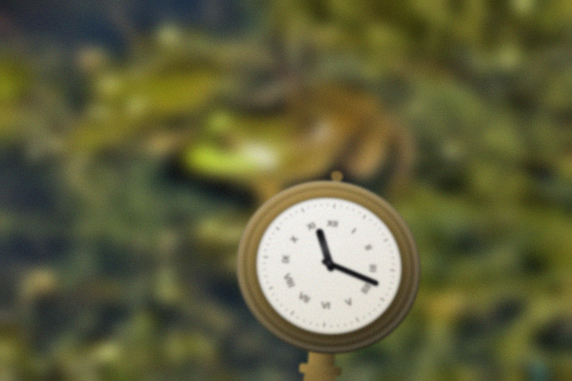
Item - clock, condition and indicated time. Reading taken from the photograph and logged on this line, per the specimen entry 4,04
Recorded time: 11,18
